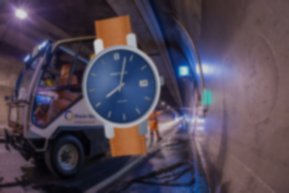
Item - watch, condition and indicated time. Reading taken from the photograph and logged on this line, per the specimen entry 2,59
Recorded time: 8,03
